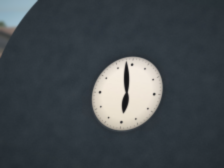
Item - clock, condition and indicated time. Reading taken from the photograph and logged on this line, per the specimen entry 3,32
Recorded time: 5,58
